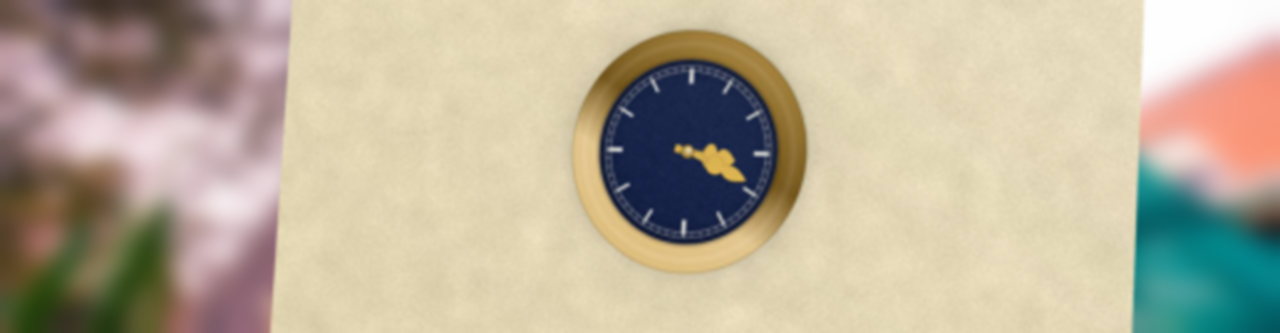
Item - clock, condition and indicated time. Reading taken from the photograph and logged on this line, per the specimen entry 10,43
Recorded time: 3,19
